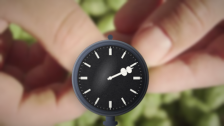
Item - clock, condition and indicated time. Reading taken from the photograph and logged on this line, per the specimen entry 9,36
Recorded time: 2,11
